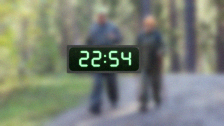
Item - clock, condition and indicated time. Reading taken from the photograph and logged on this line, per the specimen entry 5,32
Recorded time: 22,54
